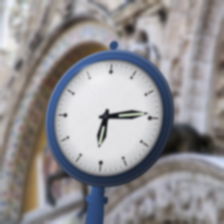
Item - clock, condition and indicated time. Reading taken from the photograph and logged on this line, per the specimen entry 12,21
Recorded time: 6,14
